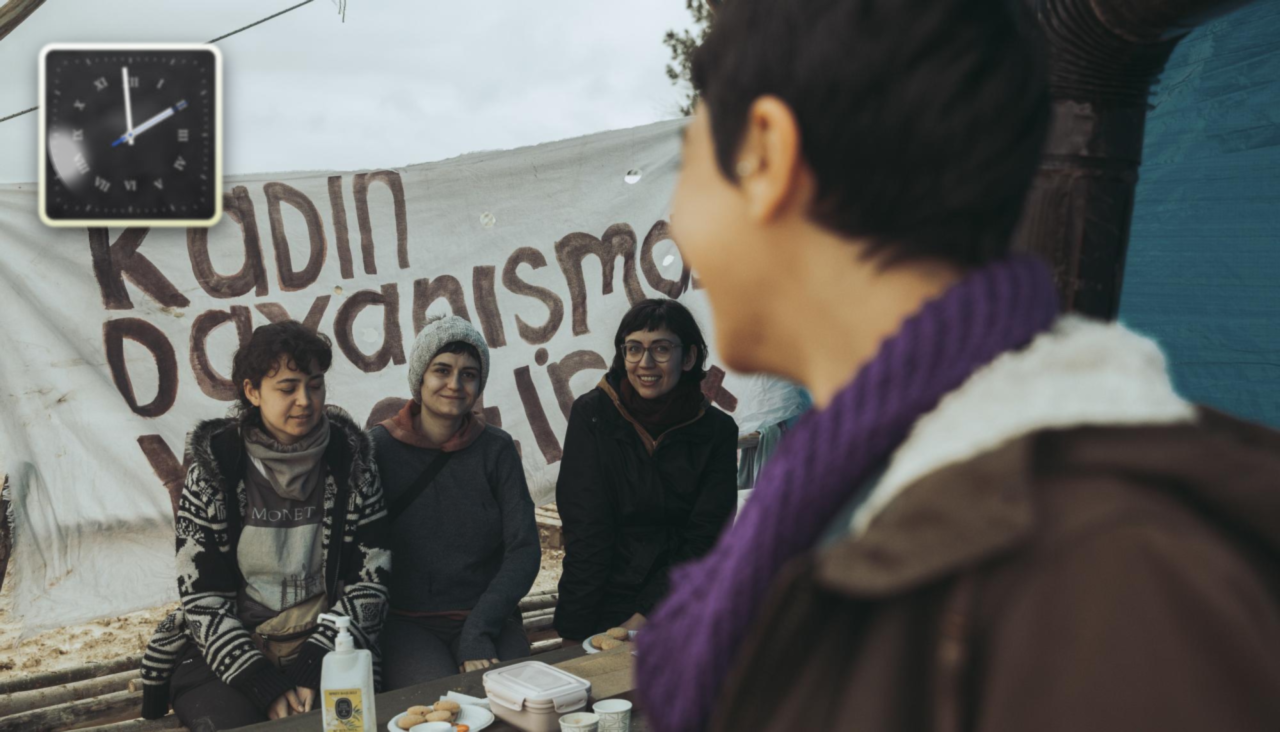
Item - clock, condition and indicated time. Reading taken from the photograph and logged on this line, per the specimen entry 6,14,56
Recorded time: 1,59,10
